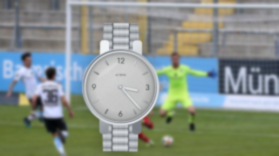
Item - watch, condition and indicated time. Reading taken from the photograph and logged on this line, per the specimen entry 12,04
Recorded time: 3,23
